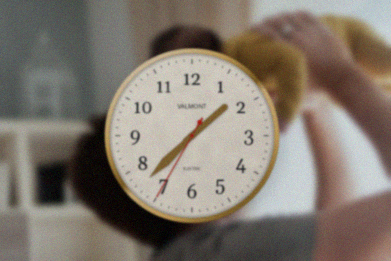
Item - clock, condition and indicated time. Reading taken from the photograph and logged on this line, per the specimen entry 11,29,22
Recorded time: 1,37,35
